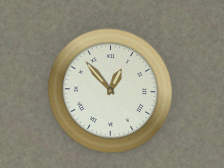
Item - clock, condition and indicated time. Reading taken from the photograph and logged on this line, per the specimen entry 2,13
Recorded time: 12,53
